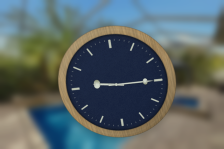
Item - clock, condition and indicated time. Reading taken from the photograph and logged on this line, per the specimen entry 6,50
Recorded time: 9,15
